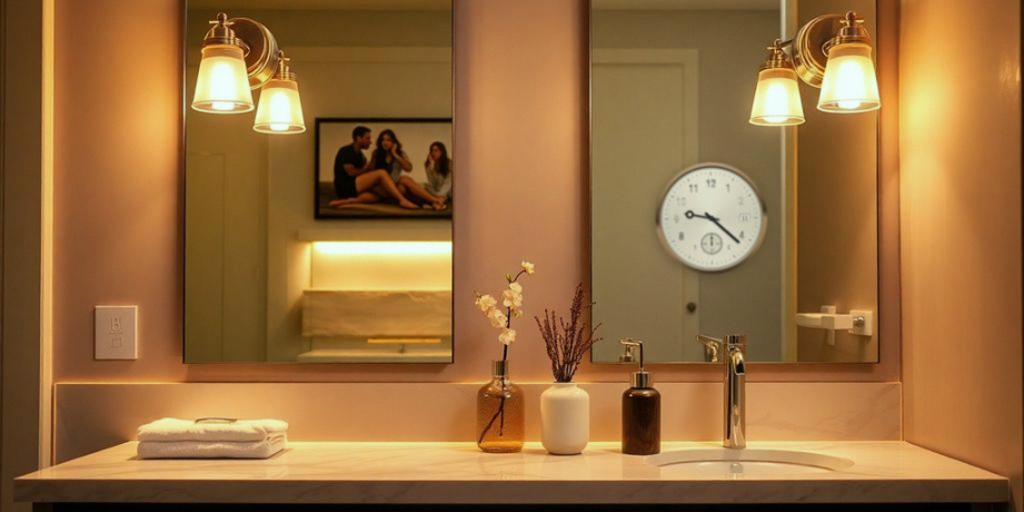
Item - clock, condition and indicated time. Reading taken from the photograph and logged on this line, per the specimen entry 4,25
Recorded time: 9,22
